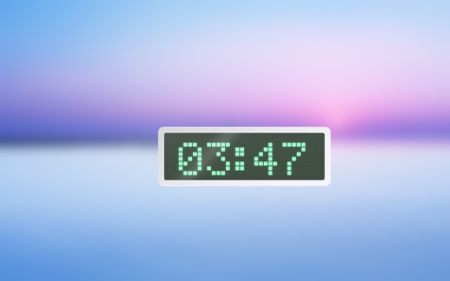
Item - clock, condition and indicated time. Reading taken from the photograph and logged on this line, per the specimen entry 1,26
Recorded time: 3,47
